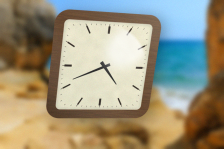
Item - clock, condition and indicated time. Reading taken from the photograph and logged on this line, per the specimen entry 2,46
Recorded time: 4,41
